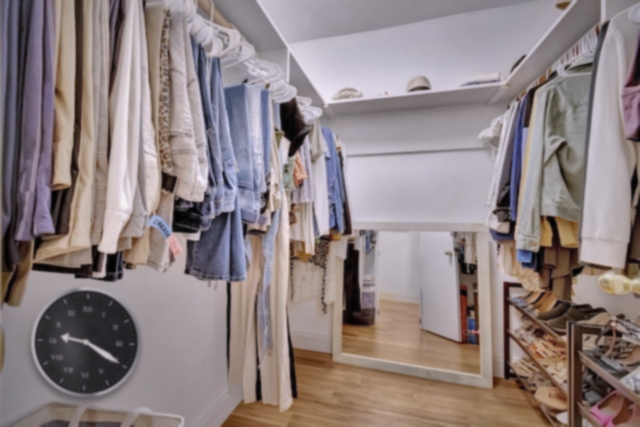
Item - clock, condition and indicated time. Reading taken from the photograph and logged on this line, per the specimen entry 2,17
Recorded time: 9,20
